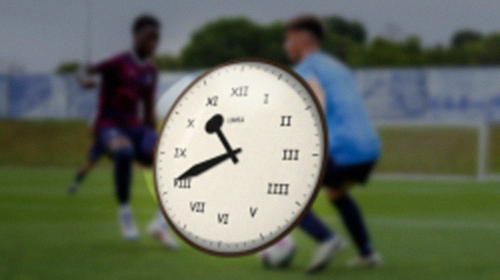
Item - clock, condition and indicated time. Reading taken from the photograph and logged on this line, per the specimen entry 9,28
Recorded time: 10,41
